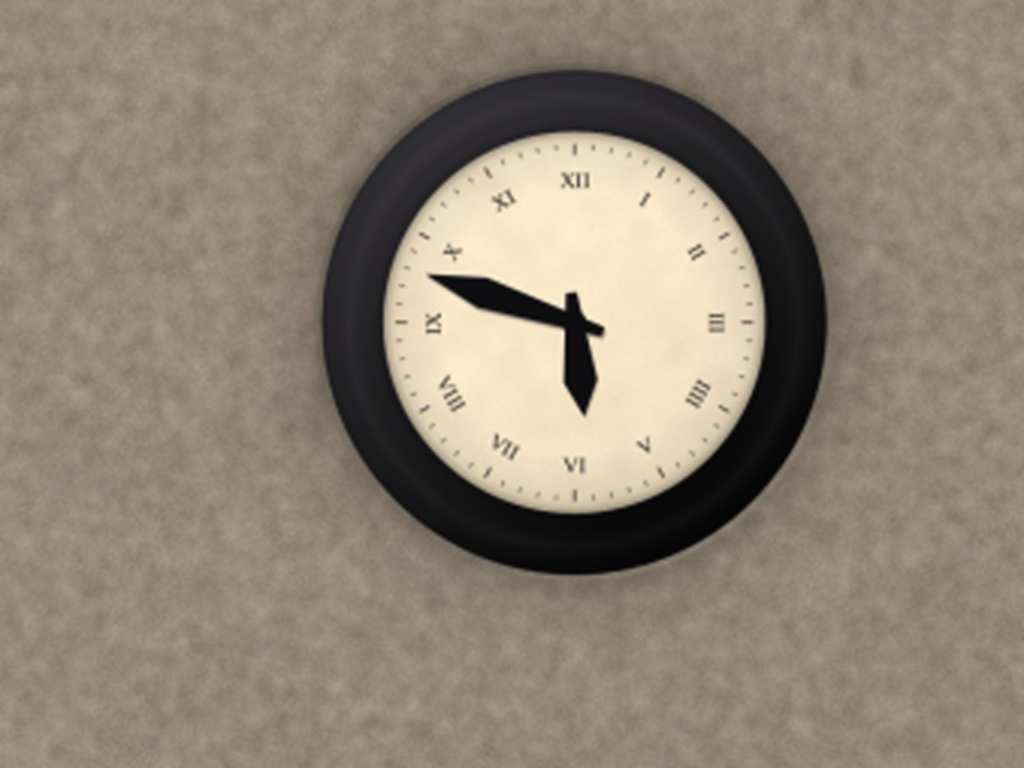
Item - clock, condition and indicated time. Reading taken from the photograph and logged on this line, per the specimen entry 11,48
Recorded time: 5,48
